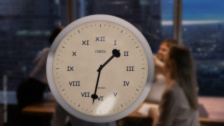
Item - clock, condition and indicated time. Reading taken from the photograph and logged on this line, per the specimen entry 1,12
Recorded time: 1,32
